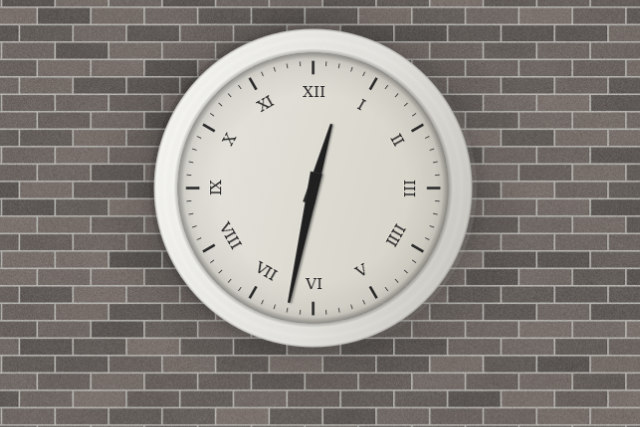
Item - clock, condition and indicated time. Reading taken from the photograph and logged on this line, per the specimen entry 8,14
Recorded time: 12,32
